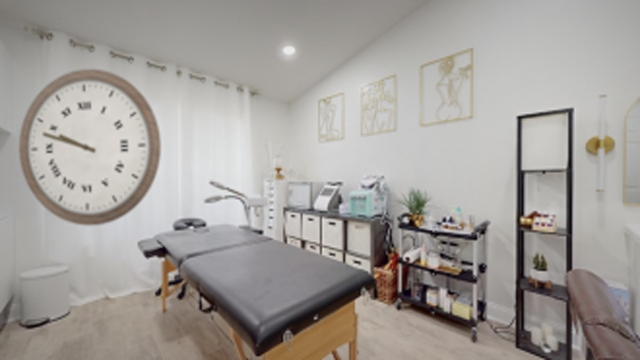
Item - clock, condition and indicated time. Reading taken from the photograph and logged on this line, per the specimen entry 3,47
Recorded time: 9,48
